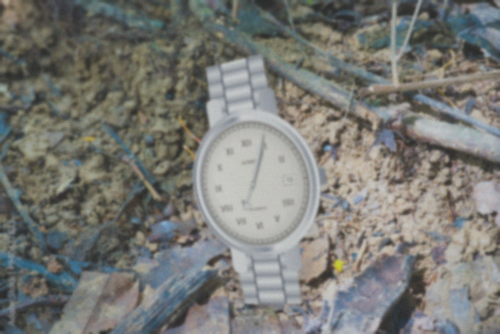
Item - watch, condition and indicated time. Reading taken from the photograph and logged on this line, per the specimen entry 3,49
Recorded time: 7,04
